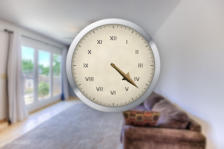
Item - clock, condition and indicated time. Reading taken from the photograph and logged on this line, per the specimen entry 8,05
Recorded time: 4,22
